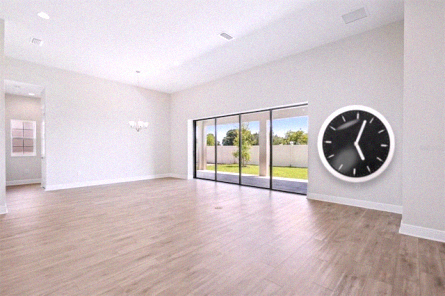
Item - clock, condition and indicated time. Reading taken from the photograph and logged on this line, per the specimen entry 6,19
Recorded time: 5,03
